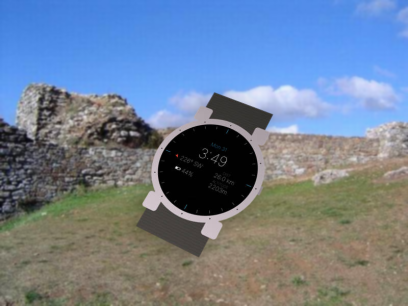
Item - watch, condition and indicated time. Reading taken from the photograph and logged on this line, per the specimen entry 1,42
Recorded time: 3,49
